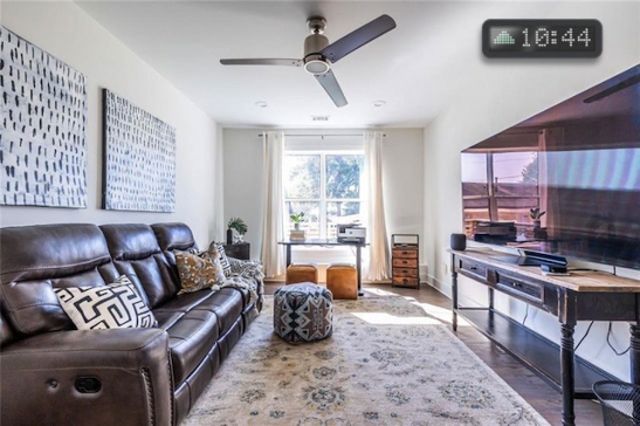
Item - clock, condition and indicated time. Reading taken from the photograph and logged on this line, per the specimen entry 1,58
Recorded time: 10,44
